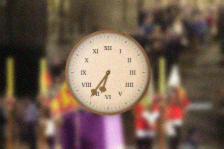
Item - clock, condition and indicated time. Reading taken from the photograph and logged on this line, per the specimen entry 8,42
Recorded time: 6,36
